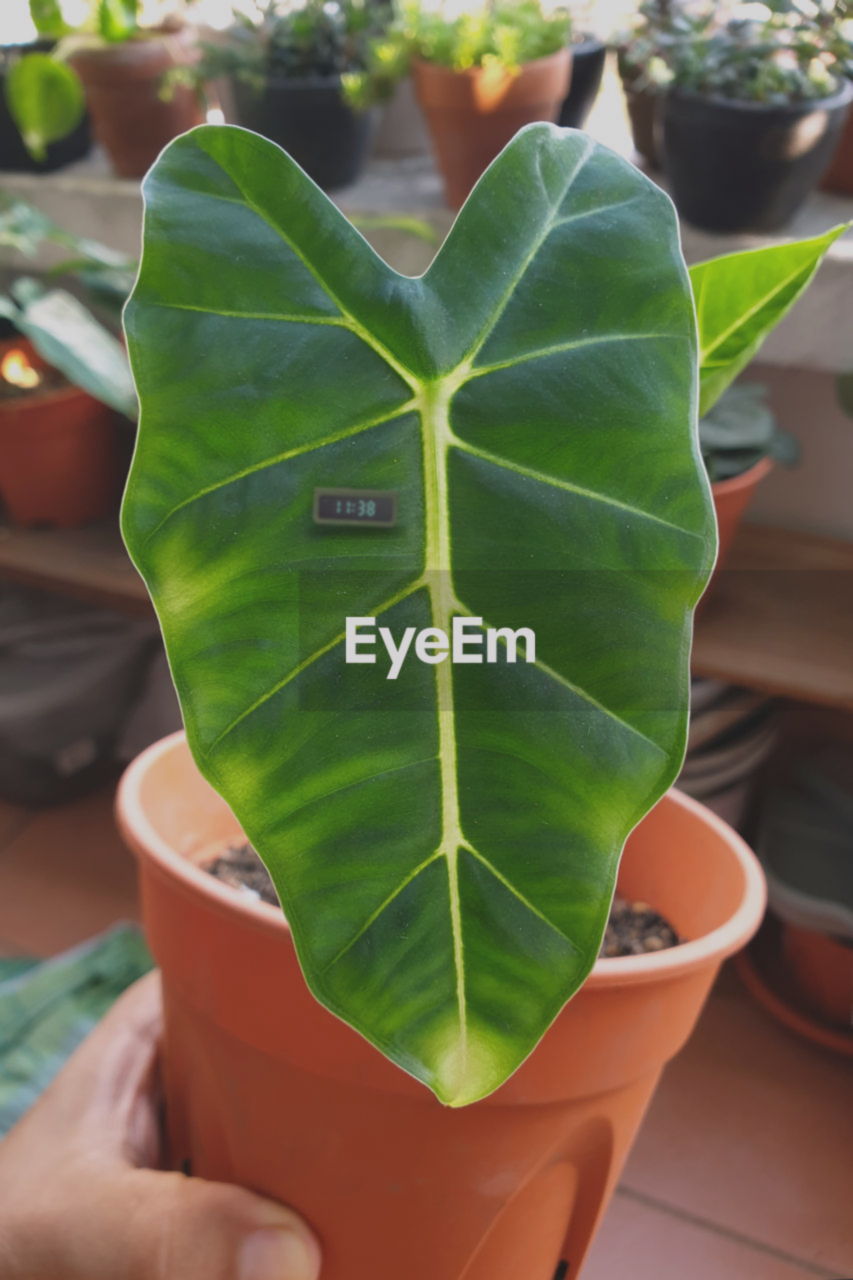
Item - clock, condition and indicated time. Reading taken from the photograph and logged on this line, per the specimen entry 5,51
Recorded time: 11,38
